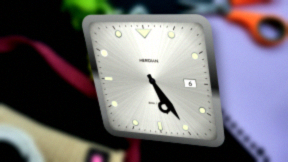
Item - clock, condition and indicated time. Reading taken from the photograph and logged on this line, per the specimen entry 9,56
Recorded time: 5,25
